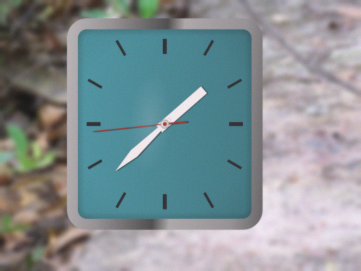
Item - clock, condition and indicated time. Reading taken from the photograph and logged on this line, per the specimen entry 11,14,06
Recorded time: 1,37,44
